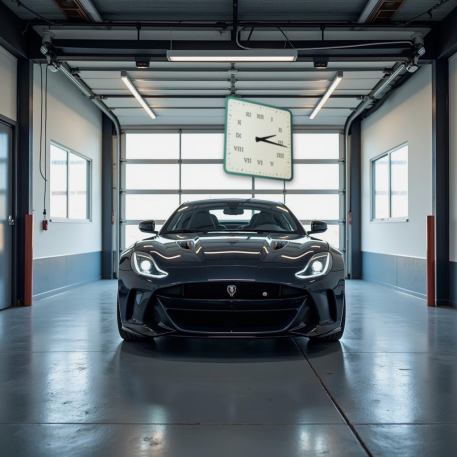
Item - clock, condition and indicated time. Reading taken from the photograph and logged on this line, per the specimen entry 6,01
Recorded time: 2,16
